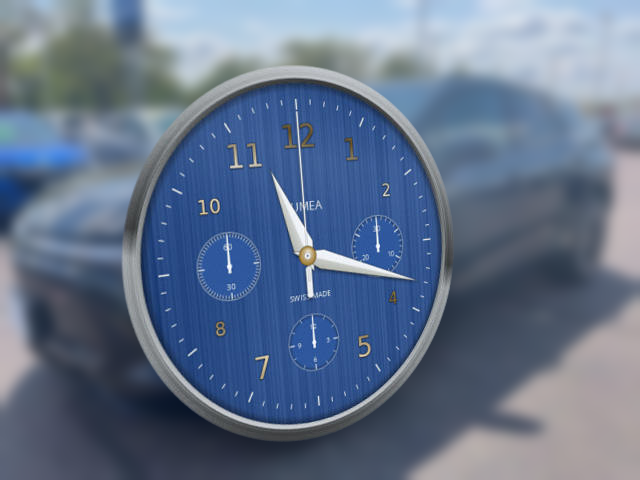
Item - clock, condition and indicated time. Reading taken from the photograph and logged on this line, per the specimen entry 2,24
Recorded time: 11,18
